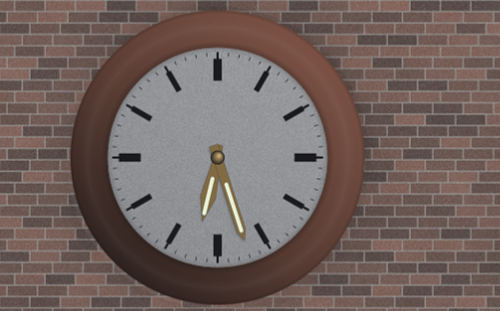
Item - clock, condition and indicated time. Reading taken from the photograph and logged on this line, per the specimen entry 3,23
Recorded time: 6,27
